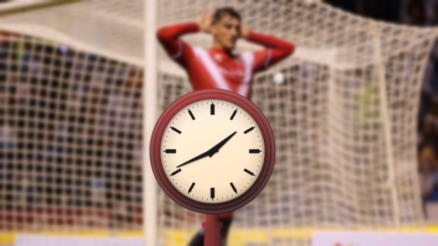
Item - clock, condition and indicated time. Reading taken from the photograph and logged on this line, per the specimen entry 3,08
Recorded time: 1,41
